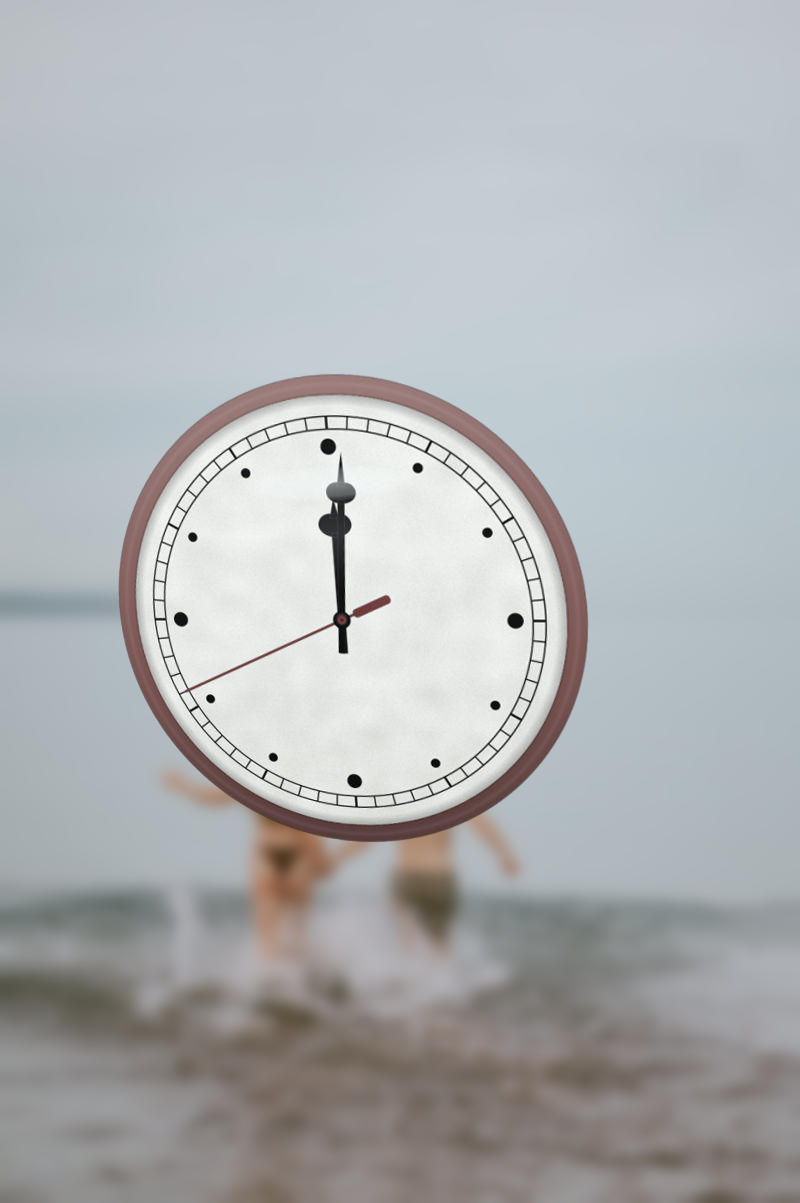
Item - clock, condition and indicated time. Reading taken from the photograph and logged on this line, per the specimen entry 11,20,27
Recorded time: 12,00,41
